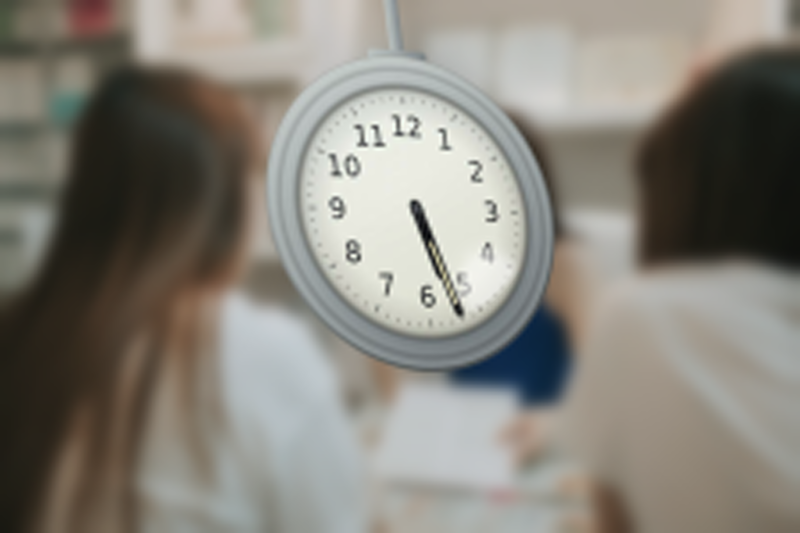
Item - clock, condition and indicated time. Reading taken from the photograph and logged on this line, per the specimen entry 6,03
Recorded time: 5,27
